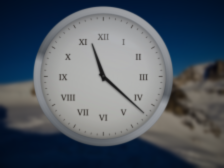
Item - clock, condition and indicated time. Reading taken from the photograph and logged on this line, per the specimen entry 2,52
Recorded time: 11,22
